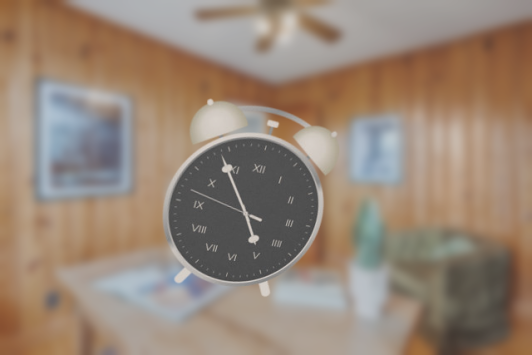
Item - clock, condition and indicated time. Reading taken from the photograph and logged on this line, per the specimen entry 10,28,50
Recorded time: 4,53,47
